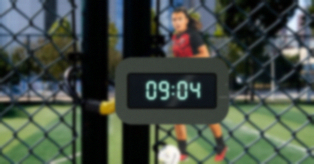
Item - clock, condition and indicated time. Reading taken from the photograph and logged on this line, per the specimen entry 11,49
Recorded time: 9,04
